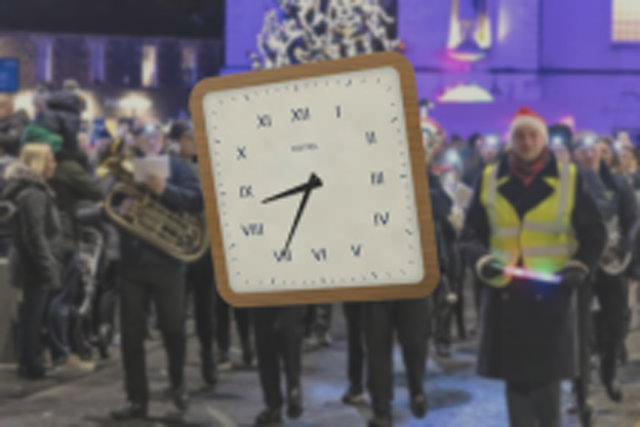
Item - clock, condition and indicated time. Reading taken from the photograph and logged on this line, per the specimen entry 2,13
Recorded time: 8,35
